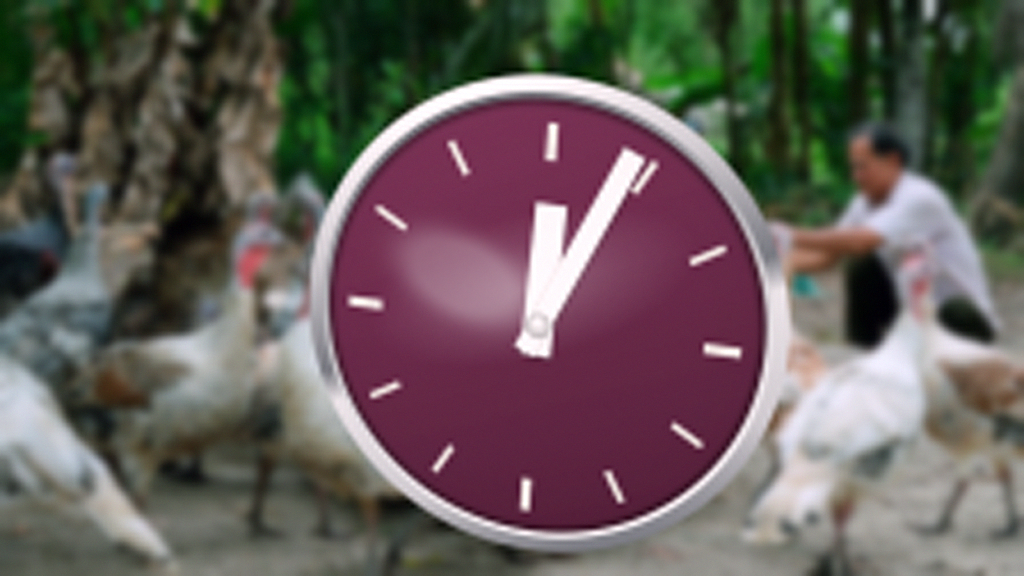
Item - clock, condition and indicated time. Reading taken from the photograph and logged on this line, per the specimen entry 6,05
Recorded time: 12,04
